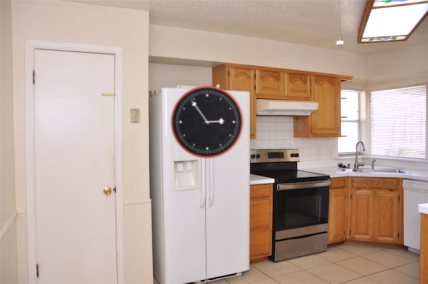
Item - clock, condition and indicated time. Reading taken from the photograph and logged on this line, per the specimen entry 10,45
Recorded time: 2,54
